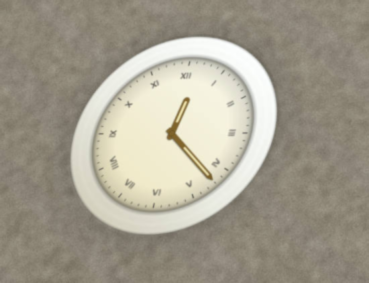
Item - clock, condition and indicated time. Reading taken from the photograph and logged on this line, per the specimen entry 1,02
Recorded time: 12,22
